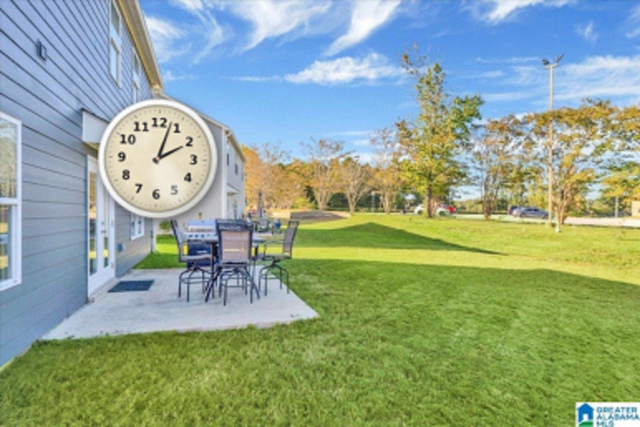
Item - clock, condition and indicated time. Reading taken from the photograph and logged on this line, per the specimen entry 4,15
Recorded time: 2,03
